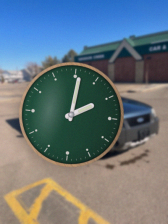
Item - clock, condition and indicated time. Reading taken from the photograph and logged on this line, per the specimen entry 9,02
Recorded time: 2,01
